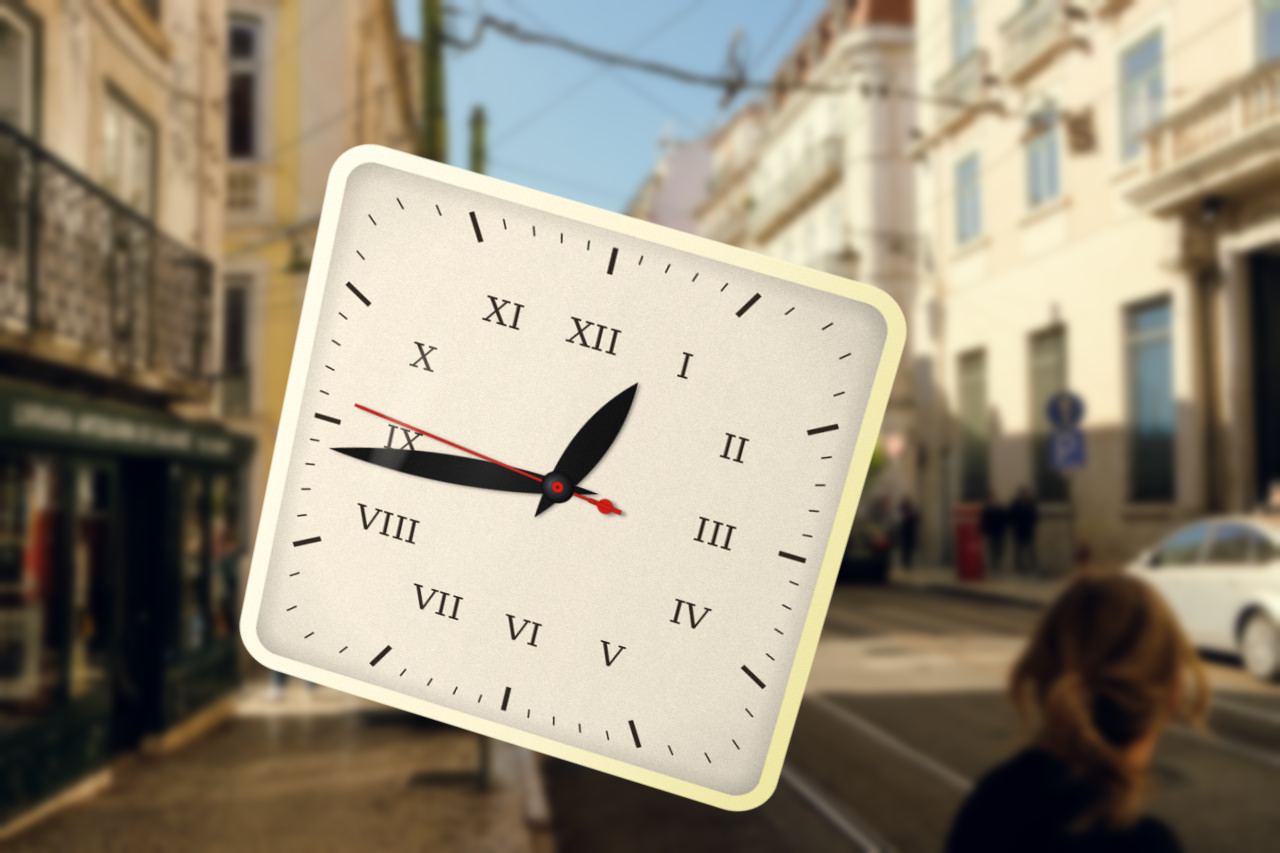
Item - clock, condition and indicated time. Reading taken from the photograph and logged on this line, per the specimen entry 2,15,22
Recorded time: 12,43,46
